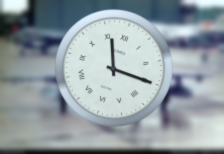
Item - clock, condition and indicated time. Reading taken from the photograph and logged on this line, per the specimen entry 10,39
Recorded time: 11,15
